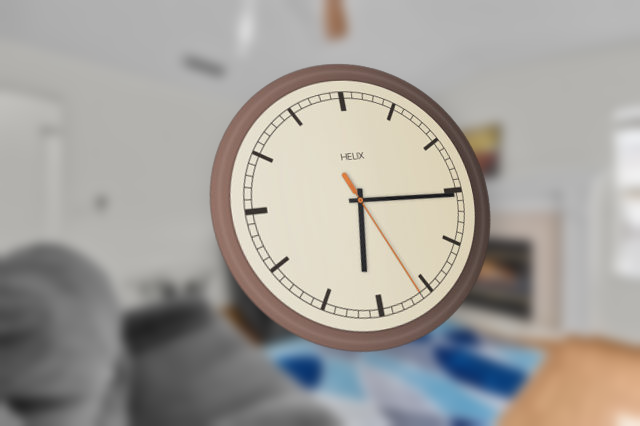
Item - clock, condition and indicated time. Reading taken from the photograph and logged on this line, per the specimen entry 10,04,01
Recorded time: 6,15,26
